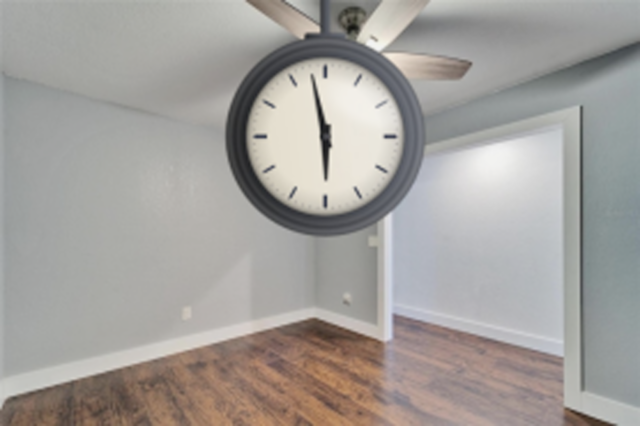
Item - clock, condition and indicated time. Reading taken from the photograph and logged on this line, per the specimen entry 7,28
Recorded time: 5,58
